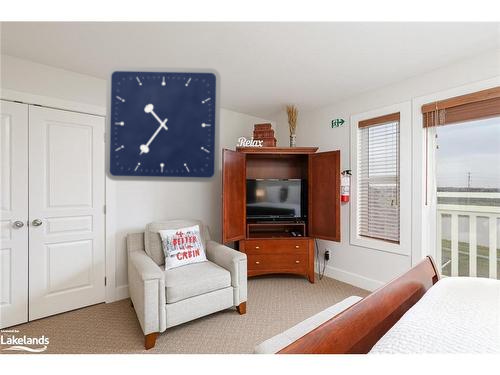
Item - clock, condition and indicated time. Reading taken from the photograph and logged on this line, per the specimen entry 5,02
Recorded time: 10,36
